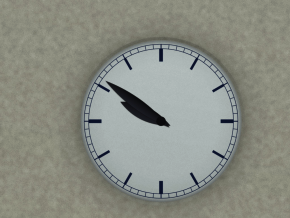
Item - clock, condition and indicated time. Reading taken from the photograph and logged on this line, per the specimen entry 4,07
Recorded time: 9,51
